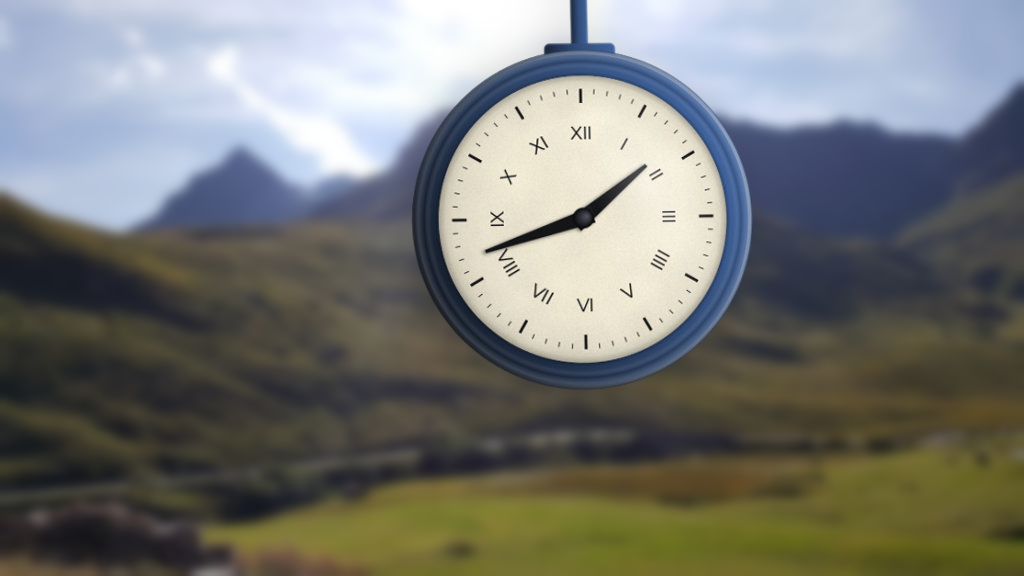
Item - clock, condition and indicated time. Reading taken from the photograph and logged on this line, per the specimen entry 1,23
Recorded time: 1,42
